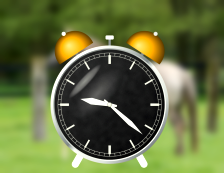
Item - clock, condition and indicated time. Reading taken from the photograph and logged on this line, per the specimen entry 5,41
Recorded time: 9,22
